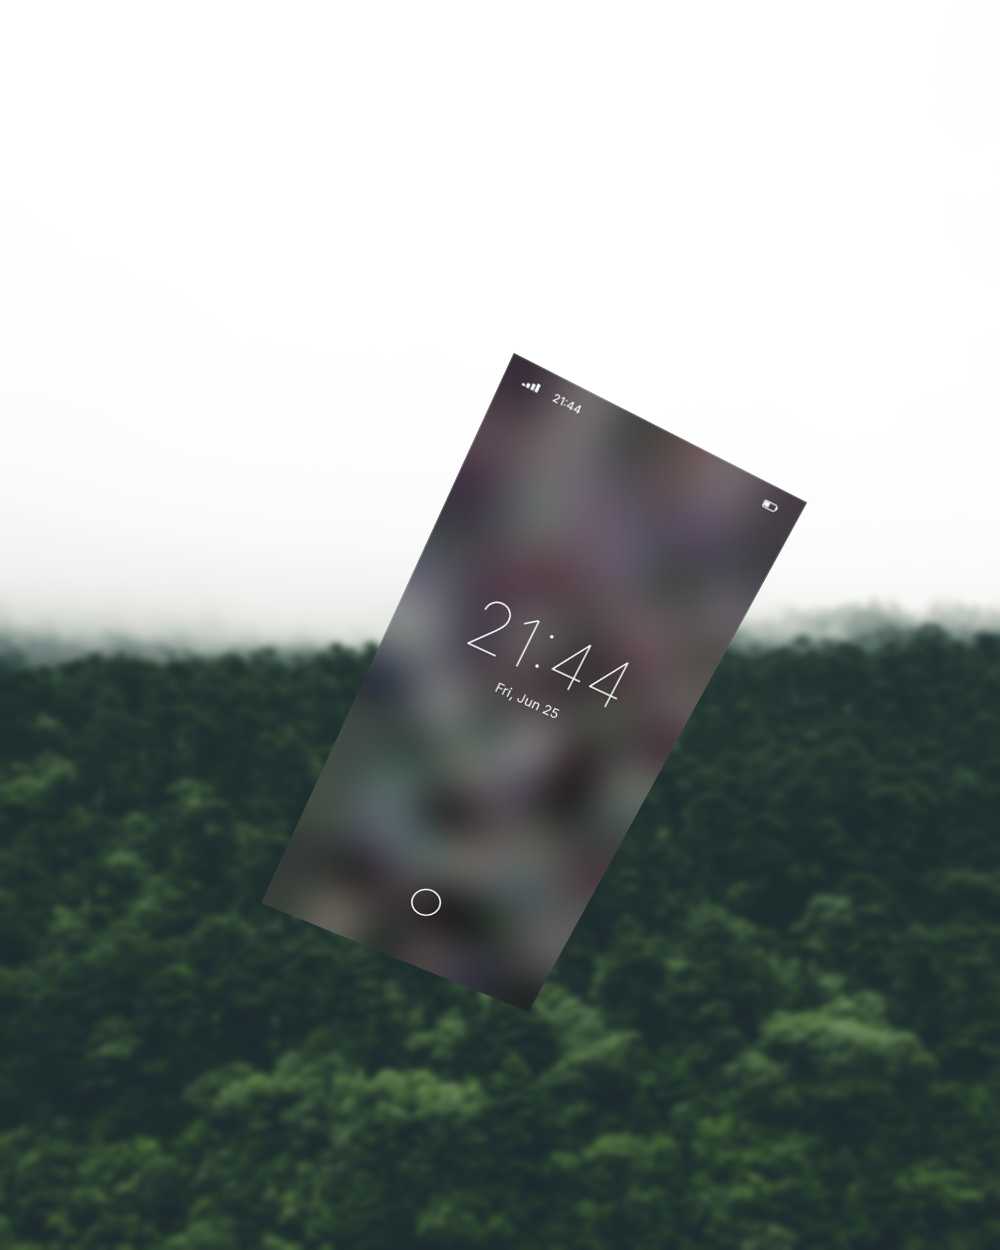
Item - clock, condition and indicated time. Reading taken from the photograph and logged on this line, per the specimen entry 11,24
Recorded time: 21,44
